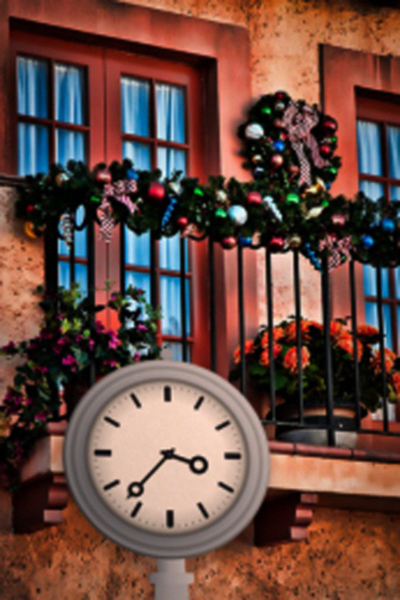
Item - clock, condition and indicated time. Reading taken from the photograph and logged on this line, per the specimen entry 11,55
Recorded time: 3,37
